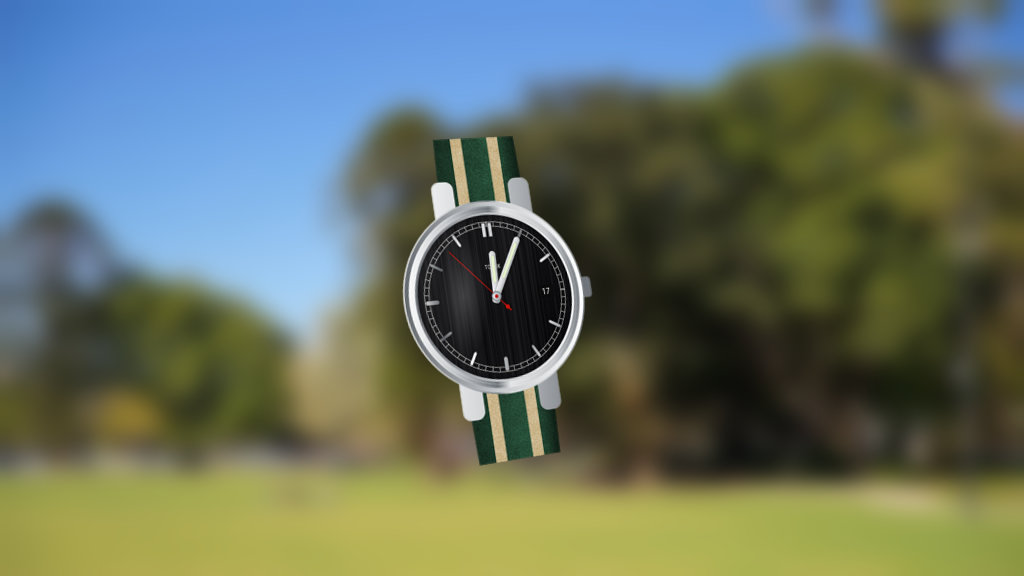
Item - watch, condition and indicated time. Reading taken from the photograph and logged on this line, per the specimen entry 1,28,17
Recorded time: 12,04,53
